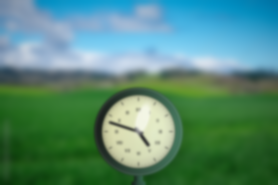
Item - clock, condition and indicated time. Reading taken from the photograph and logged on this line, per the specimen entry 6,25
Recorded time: 4,48
